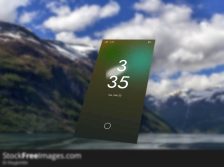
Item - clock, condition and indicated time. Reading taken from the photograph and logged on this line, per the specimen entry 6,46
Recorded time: 3,35
